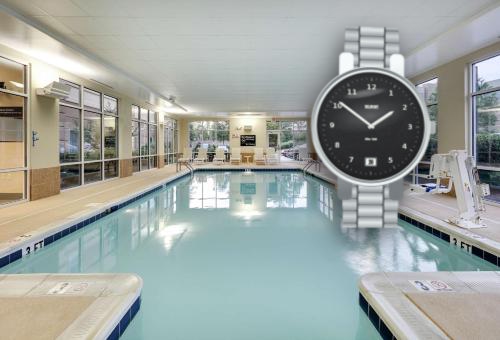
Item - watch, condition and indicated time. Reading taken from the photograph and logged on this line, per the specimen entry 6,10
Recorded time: 1,51
